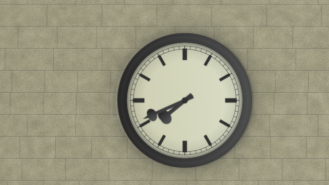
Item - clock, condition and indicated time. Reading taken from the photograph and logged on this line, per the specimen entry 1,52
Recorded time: 7,41
